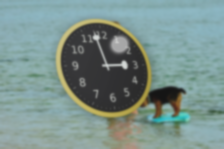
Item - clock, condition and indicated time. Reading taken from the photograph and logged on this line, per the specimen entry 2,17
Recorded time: 2,58
